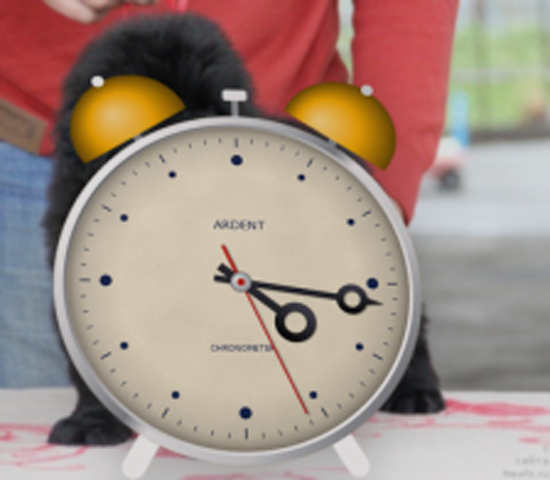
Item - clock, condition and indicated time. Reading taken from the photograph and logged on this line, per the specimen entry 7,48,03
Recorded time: 4,16,26
